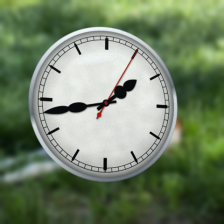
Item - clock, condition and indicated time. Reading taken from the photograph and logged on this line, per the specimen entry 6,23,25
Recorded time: 1,43,05
